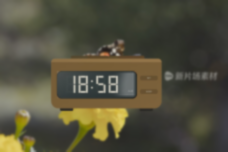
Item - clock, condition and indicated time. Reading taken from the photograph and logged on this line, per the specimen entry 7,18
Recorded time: 18,58
